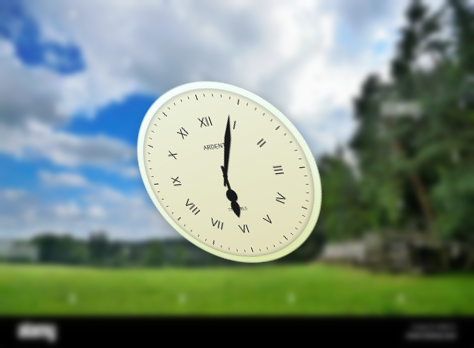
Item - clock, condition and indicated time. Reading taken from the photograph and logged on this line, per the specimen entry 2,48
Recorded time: 6,04
